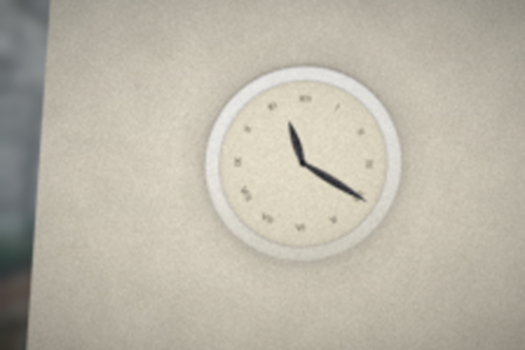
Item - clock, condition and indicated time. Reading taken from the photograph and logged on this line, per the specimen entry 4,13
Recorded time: 11,20
